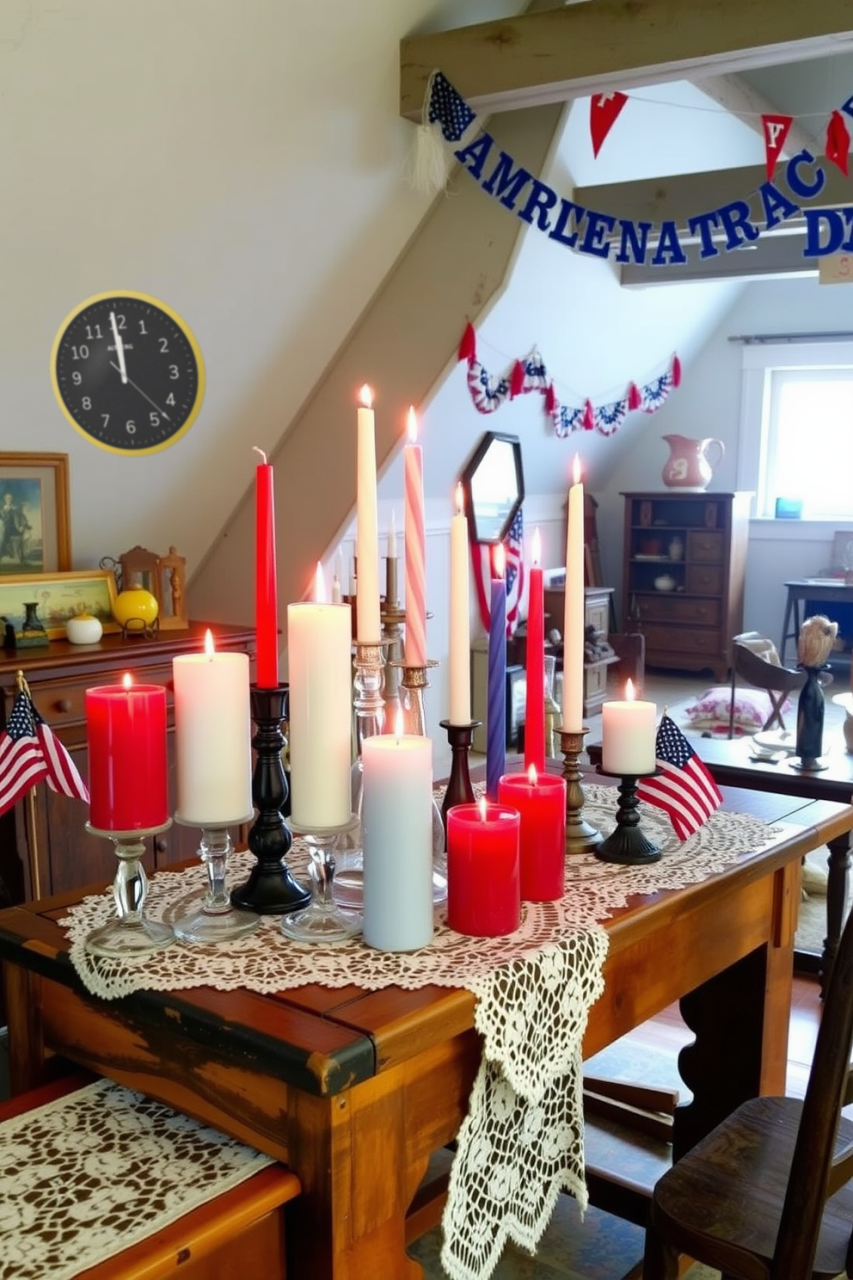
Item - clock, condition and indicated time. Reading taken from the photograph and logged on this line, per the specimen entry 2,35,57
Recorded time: 11,59,23
